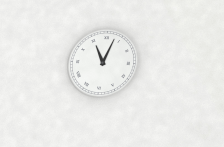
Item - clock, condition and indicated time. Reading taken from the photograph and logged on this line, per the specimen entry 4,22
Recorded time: 11,03
